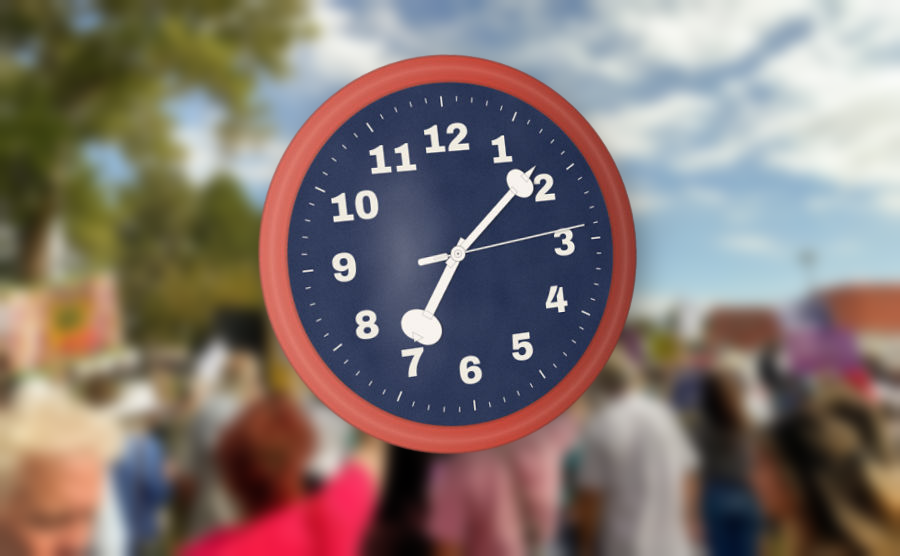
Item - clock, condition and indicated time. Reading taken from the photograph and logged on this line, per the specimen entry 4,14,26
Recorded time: 7,08,14
